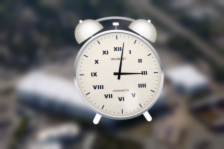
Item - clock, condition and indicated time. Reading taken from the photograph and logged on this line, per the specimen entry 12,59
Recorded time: 3,02
